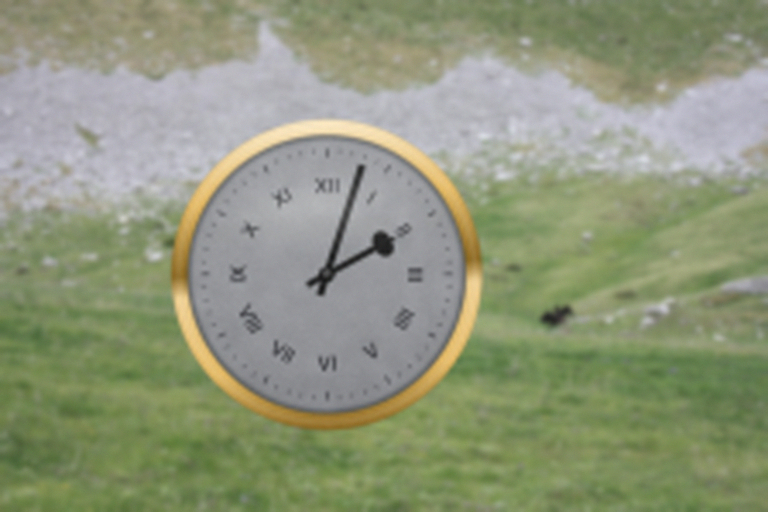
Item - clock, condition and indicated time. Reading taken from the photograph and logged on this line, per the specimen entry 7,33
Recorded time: 2,03
